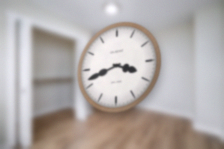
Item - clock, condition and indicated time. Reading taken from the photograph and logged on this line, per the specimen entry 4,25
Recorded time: 3,42
